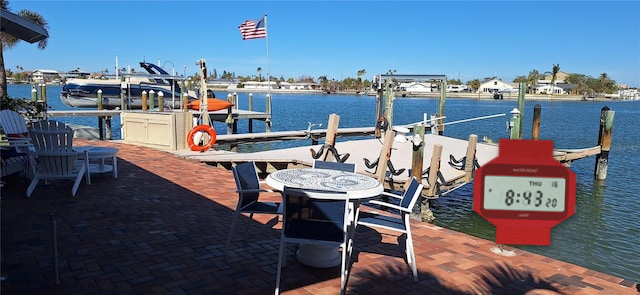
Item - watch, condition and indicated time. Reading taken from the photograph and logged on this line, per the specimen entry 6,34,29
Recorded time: 8,43,20
